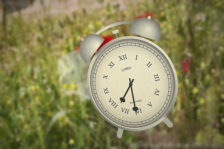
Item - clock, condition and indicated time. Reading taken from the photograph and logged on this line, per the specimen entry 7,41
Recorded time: 7,31
